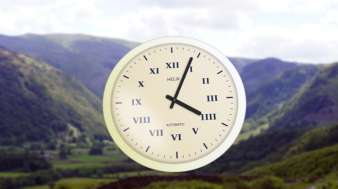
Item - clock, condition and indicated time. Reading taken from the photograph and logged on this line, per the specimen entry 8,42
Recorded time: 4,04
